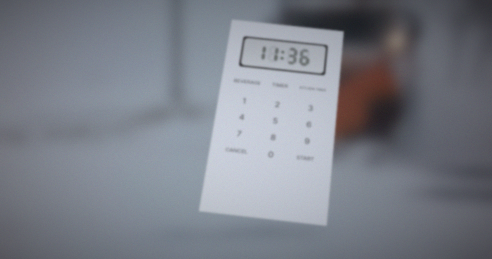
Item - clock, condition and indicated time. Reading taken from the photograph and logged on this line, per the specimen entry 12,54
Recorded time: 11,36
